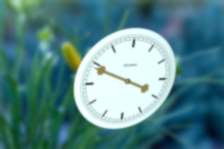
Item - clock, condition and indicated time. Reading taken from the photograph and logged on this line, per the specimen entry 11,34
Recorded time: 3,49
